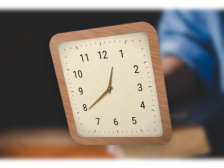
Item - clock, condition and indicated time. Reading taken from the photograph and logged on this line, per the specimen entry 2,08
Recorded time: 12,39
